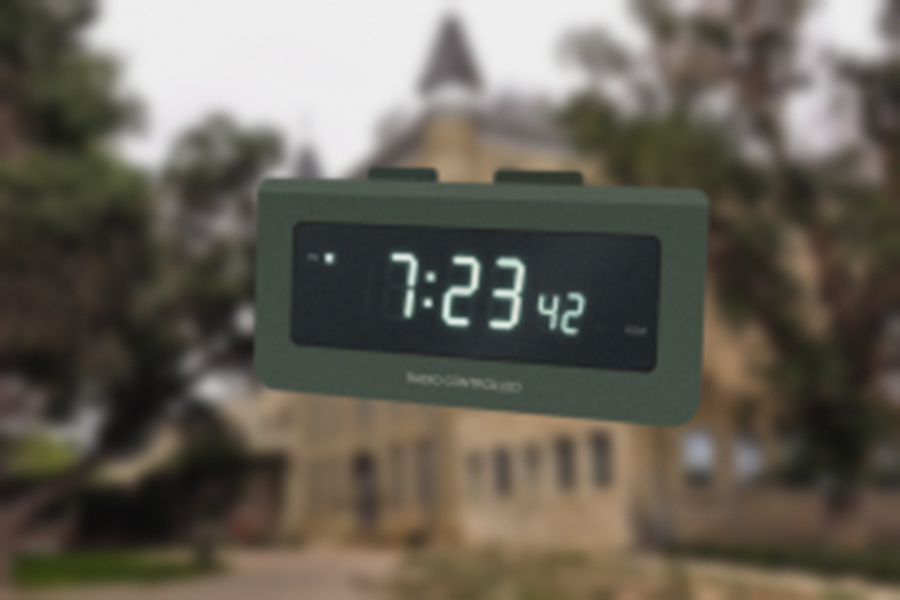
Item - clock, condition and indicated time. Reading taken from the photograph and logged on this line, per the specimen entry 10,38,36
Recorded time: 7,23,42
